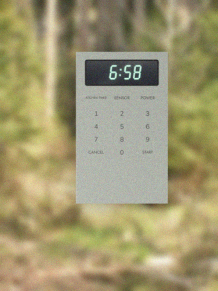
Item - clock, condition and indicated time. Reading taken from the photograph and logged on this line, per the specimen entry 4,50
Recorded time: 6,58
